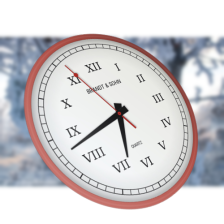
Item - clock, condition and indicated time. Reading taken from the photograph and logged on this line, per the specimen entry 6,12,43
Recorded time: 6,42,56
